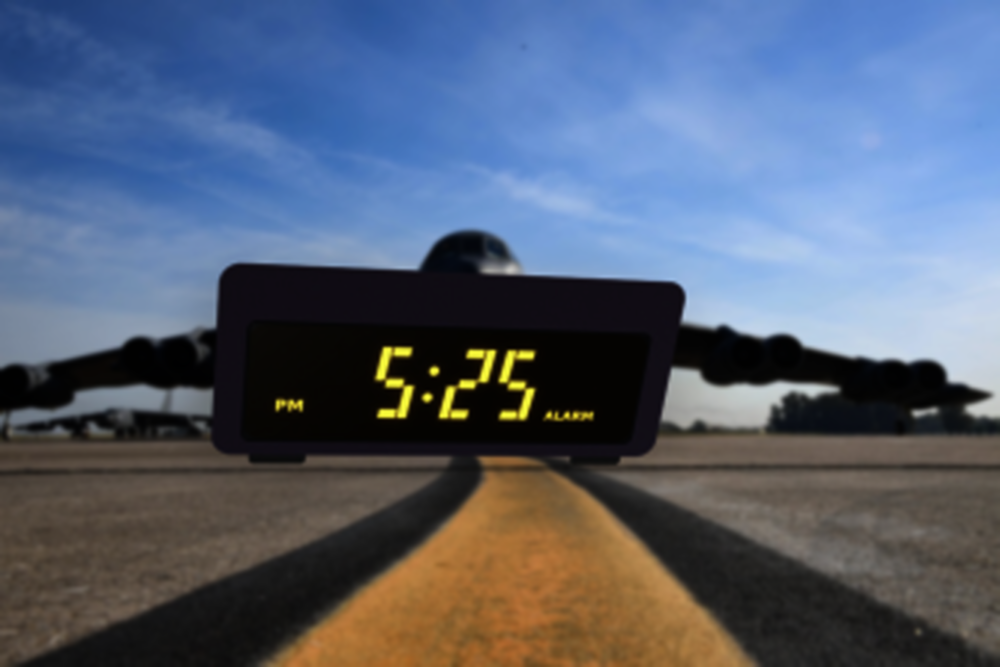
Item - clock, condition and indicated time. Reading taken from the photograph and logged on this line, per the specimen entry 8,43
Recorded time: 5,25
